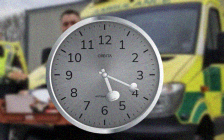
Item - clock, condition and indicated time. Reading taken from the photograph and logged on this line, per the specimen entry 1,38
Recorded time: 5,19
